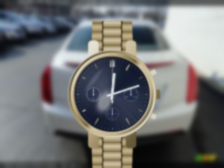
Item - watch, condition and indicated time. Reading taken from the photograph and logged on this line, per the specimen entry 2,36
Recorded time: 12,12
